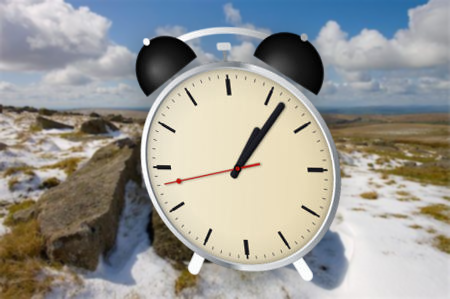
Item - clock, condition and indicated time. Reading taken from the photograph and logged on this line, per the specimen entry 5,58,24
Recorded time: 1,06,43
